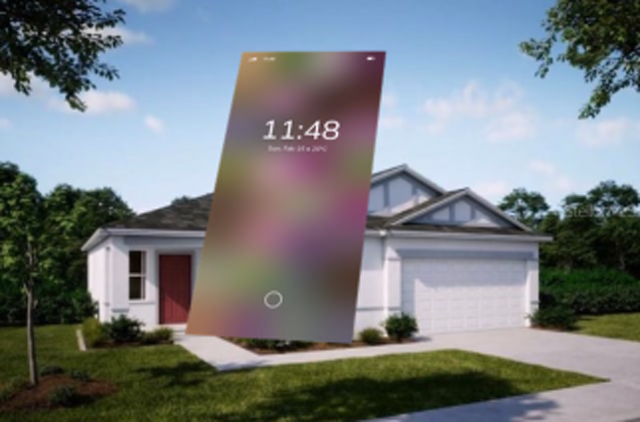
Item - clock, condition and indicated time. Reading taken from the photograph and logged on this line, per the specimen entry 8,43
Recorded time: 11,48
